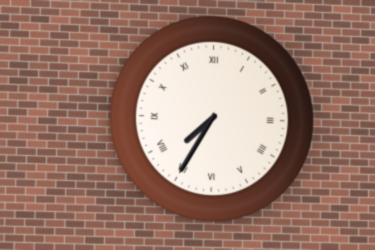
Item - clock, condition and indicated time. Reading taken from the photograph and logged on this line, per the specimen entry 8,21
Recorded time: 7,35
